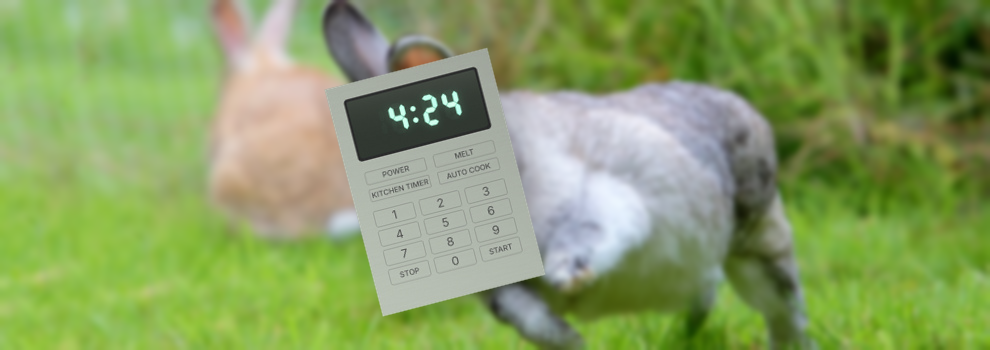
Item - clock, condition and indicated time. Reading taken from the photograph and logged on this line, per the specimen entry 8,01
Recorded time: 4,24
